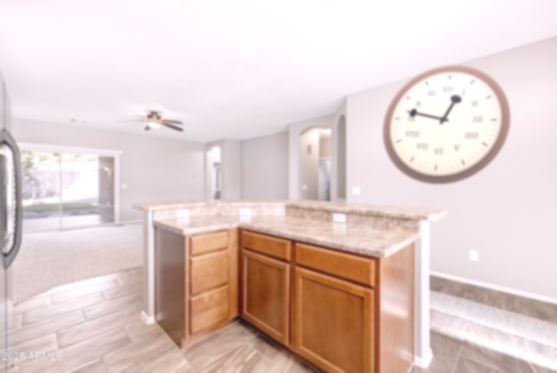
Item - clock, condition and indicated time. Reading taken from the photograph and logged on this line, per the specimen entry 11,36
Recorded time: 12,47
